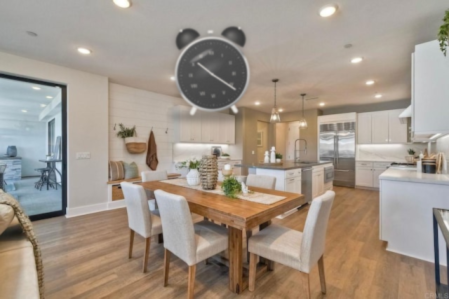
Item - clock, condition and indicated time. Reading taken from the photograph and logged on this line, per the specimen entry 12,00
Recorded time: 10,21
